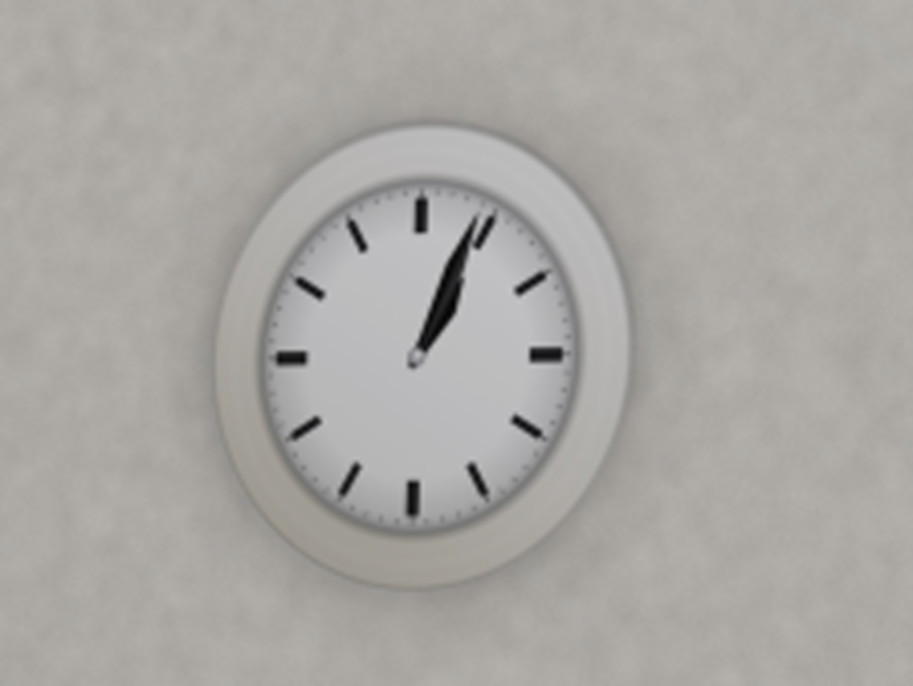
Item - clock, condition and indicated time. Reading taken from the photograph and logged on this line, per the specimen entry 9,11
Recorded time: 1,04
